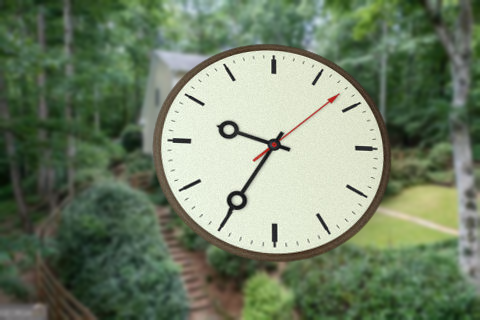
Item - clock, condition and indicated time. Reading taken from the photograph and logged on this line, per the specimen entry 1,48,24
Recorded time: 9,35,08
